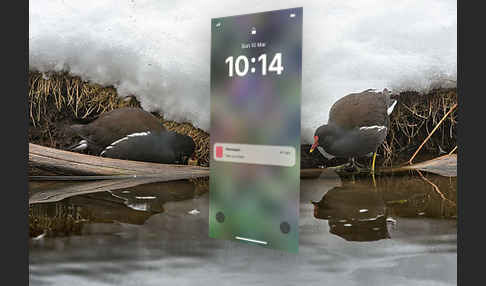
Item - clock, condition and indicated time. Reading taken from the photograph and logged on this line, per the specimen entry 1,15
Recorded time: 10,14
